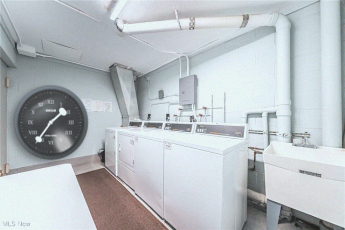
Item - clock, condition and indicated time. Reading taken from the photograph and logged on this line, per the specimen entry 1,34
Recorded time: 1,36
